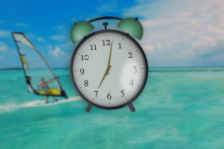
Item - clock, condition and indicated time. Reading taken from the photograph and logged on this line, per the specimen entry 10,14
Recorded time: 7,02
